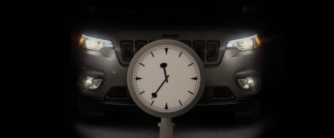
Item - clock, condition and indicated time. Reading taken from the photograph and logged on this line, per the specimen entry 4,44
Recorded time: 11,36
